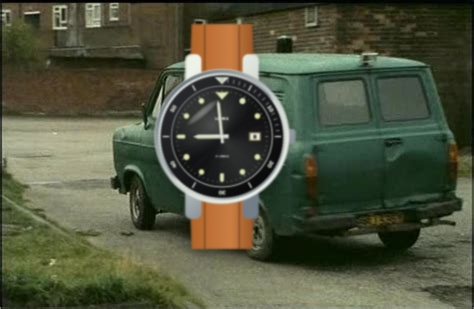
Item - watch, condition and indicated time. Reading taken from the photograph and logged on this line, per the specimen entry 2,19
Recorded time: 8,59
